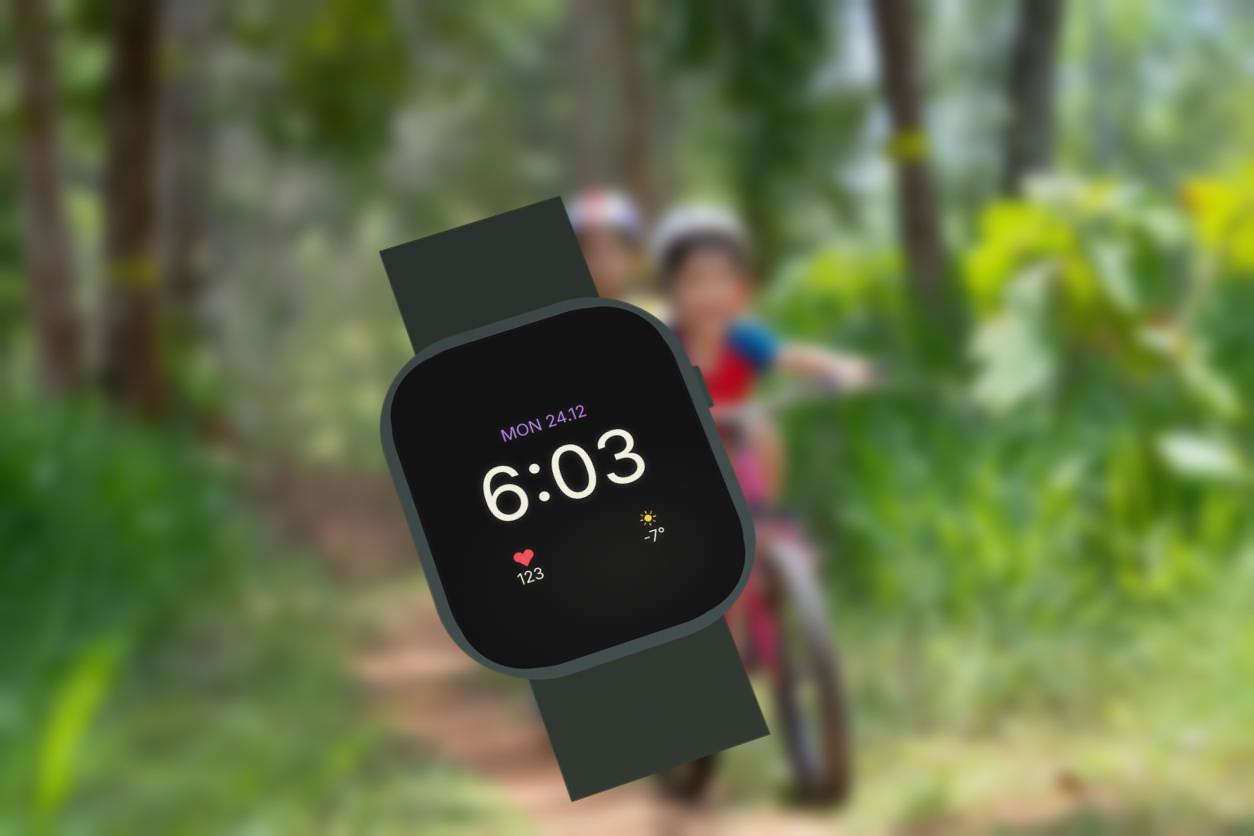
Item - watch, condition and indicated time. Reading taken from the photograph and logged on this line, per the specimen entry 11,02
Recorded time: 6,03
